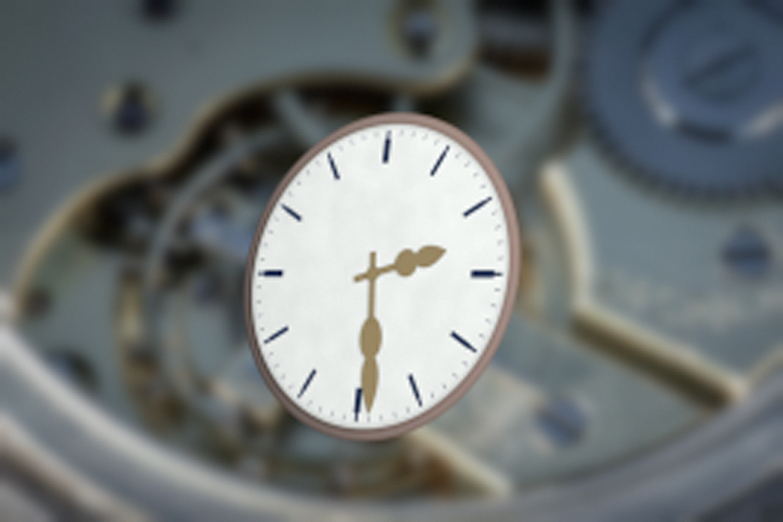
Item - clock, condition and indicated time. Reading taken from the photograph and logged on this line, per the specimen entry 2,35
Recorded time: 2,29
